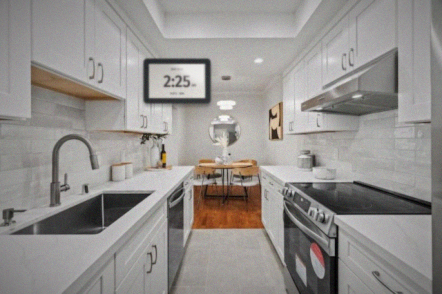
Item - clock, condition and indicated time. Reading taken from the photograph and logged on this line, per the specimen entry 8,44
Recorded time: 2,25
